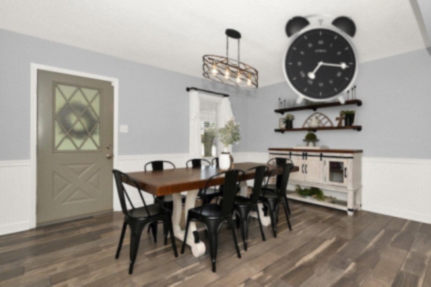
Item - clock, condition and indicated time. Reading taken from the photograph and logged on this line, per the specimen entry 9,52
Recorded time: 7,16
